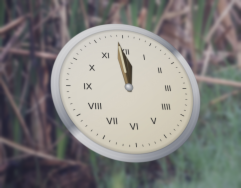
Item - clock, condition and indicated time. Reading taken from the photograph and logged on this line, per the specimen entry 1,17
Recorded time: 11,59
